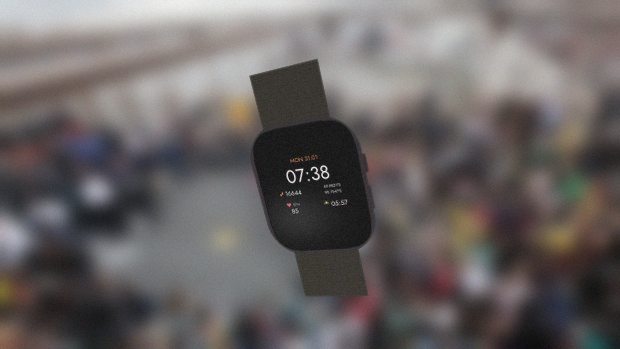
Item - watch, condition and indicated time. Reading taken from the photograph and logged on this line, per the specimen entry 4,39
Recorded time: 7,38
